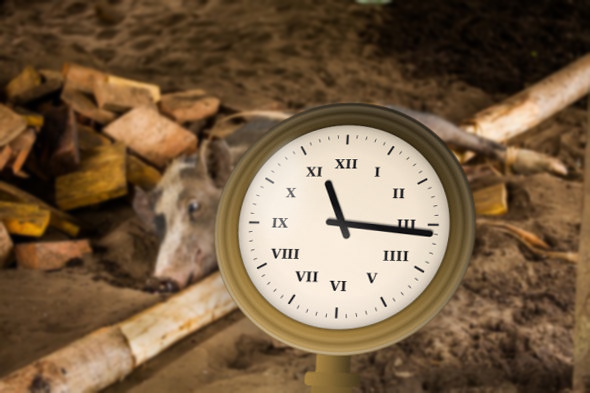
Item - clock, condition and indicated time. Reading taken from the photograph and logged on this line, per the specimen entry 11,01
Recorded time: 11,16
